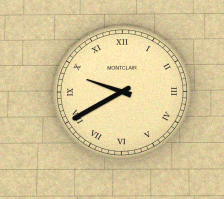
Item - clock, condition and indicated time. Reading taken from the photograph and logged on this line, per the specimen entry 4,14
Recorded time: 9,40
